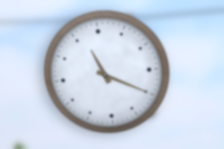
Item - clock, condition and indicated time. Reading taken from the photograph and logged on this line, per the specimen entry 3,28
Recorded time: 11,20
